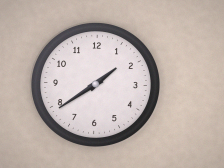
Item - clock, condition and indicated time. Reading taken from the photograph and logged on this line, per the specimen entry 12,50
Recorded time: 1,39
